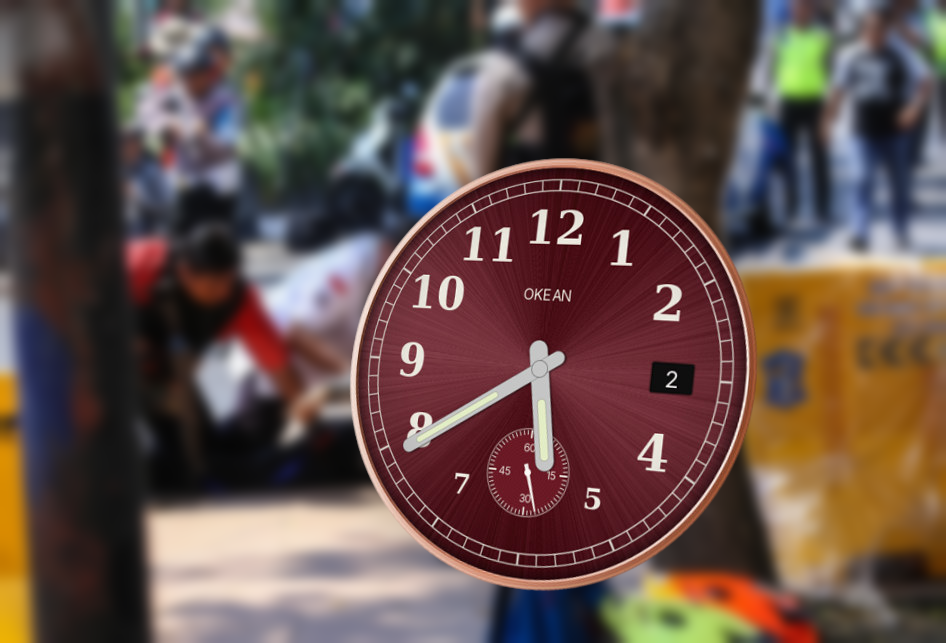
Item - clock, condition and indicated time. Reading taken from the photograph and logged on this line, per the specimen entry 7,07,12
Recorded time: 5,39,27
